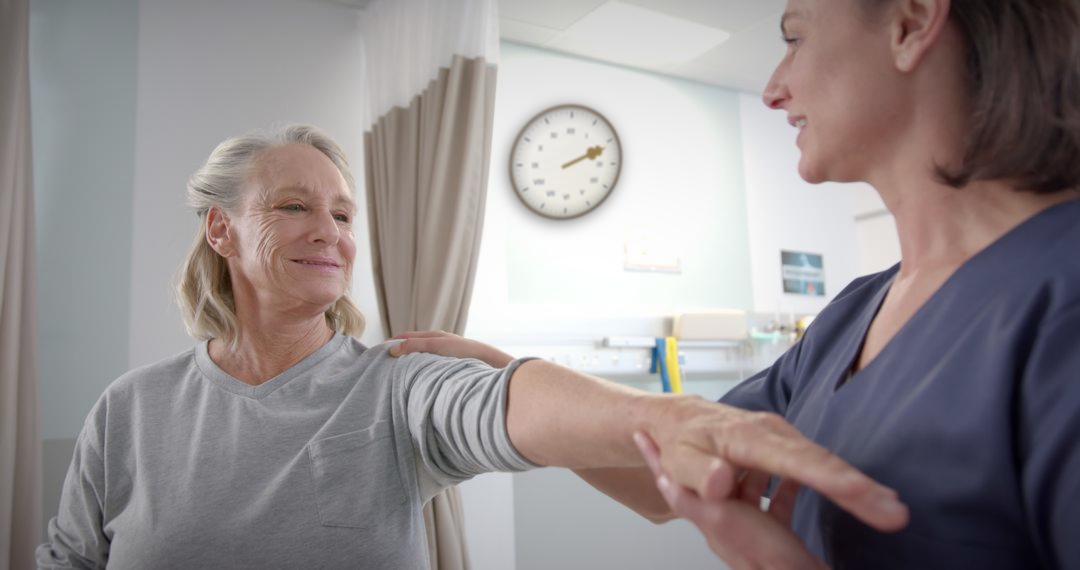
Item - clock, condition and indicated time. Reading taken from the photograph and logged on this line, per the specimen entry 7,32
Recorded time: 2,11
